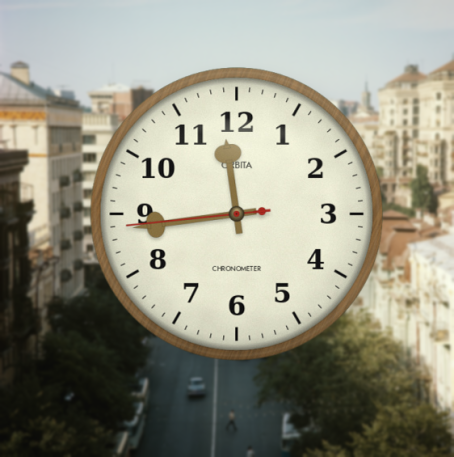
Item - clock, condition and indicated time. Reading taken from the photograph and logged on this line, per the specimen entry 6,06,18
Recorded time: 11,43,44
